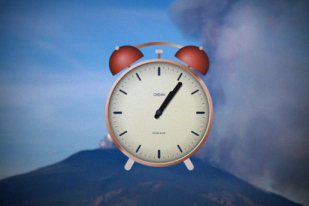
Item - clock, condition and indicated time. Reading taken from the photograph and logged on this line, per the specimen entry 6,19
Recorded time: 1,06
